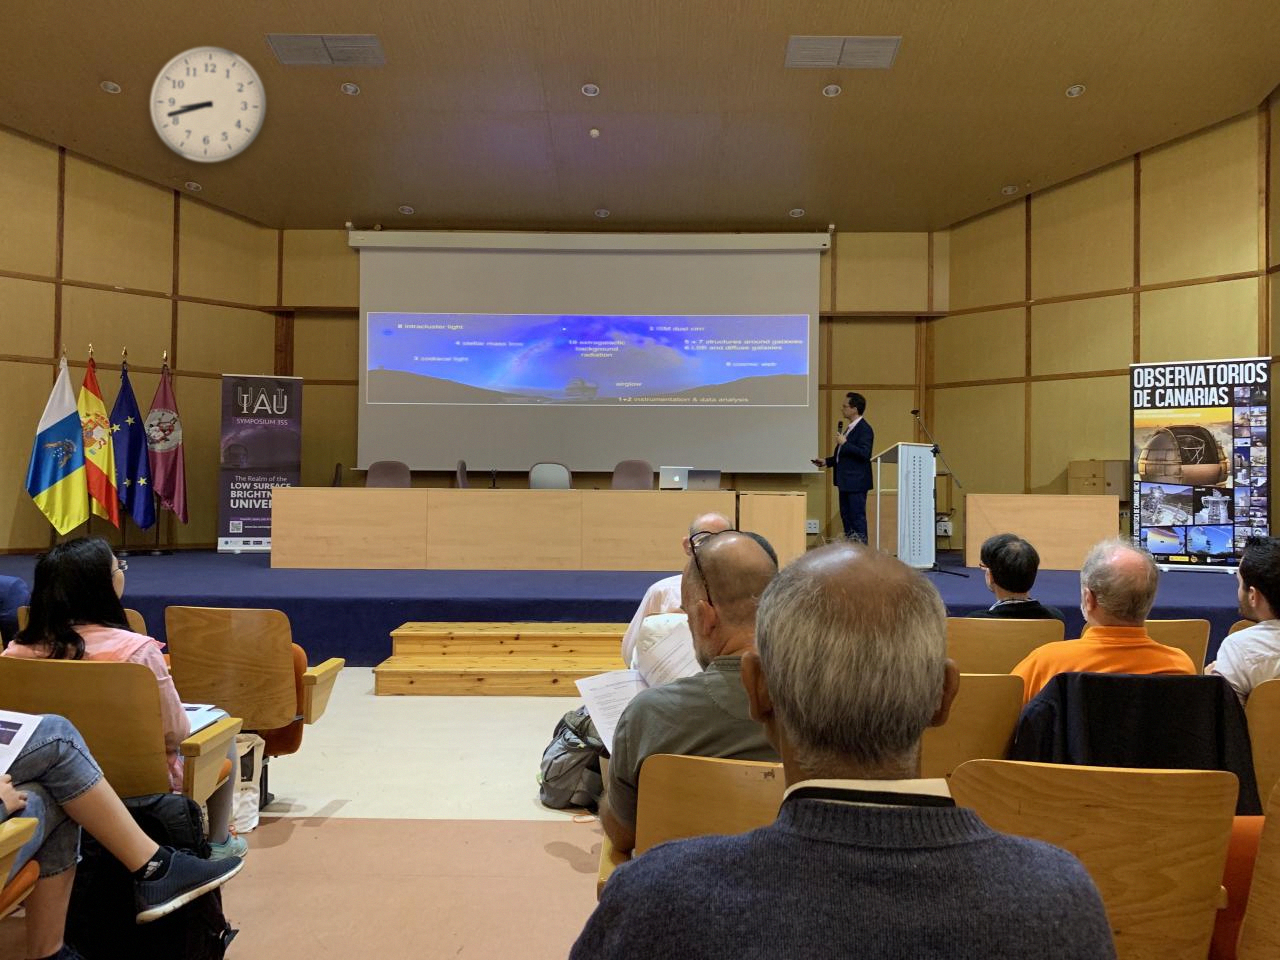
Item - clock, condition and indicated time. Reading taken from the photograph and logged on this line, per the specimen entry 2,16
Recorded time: 8,42
